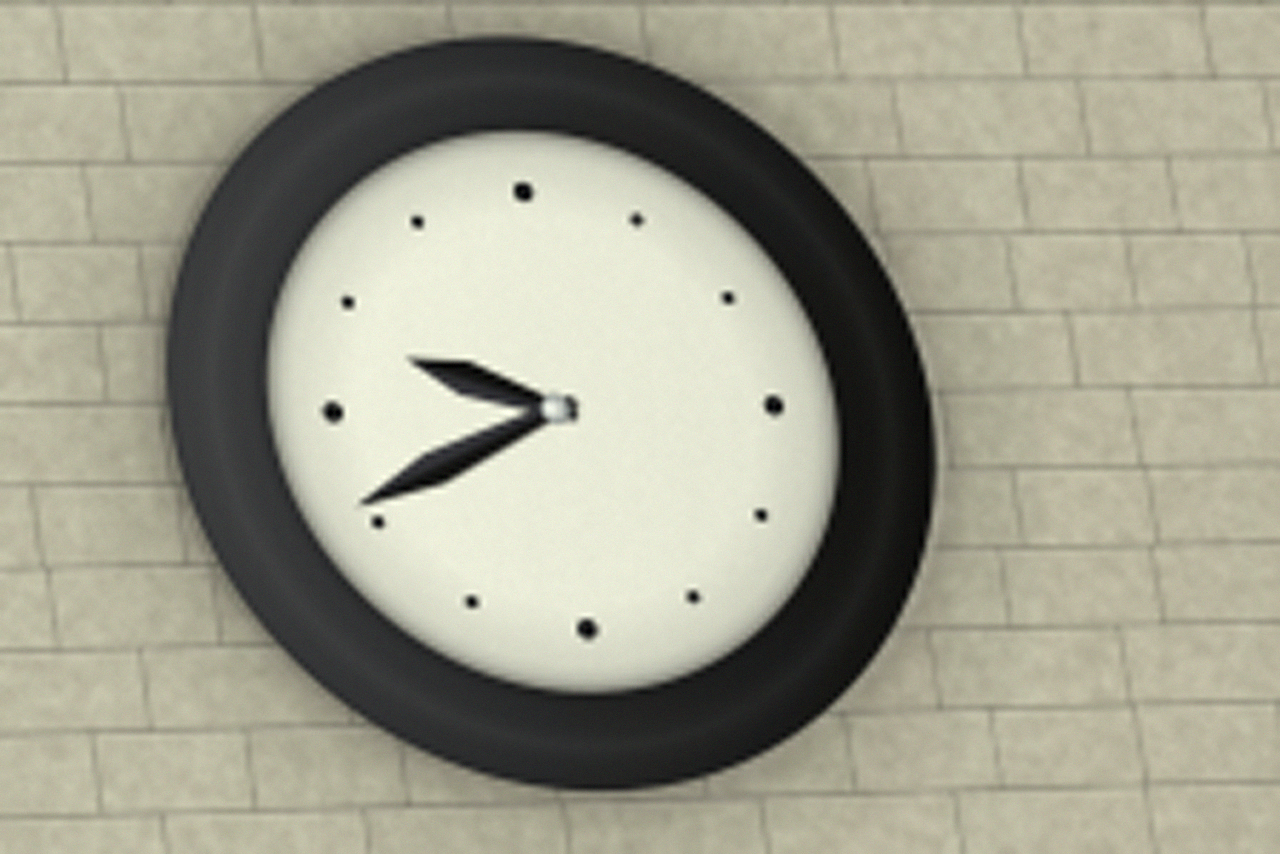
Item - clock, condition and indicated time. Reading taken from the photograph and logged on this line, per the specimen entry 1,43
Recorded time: 9,41
